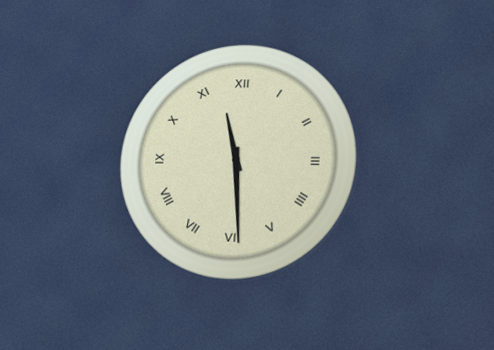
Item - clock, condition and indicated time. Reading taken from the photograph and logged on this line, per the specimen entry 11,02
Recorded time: 11,29
